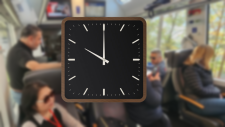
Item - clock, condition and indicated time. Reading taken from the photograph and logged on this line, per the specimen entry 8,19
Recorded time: 10,00
